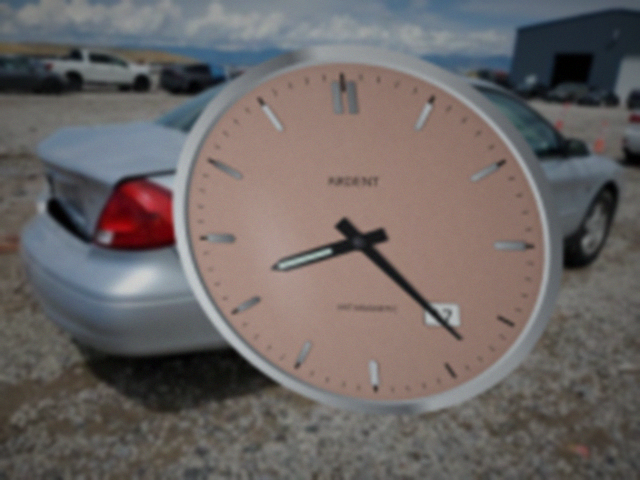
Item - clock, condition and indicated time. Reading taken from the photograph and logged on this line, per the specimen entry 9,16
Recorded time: 8,23
